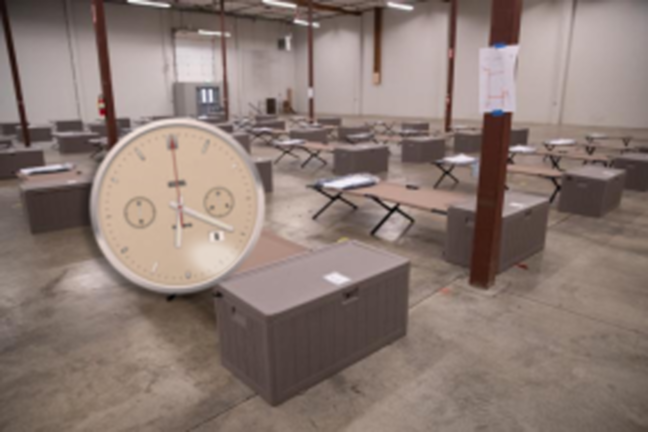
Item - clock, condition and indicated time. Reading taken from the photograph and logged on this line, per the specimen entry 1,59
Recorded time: 6,20
